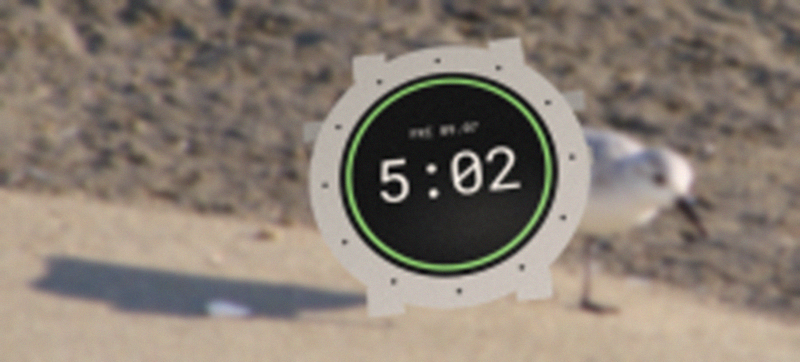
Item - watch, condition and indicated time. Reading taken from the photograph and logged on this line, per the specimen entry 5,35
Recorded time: 5,02
